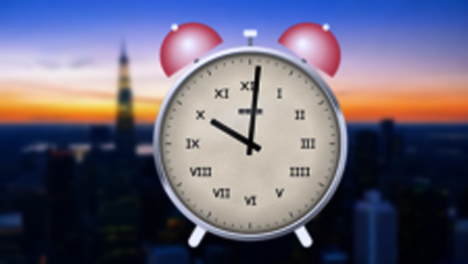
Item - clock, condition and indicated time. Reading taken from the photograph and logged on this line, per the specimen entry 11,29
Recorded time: 10,01
